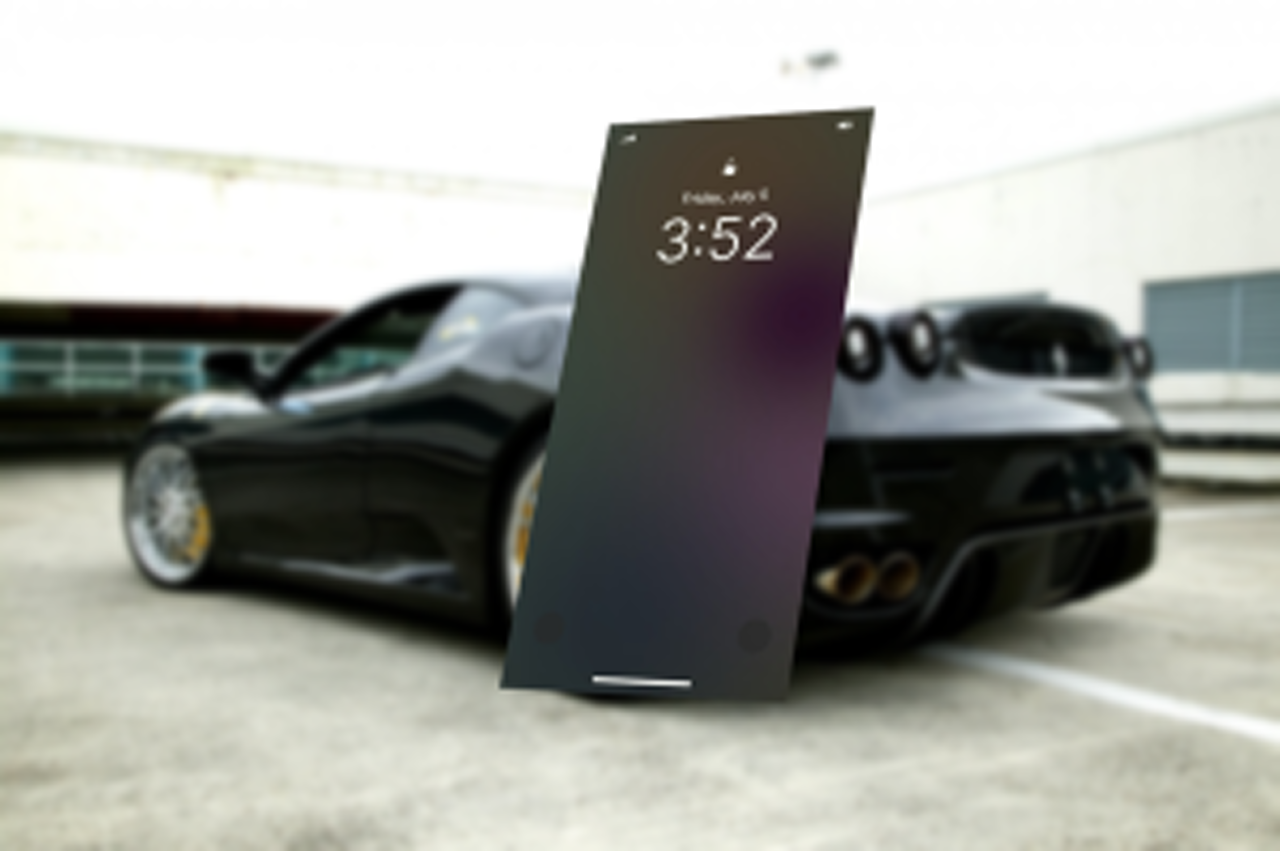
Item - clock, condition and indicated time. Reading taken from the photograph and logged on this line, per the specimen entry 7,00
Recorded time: 3,52
